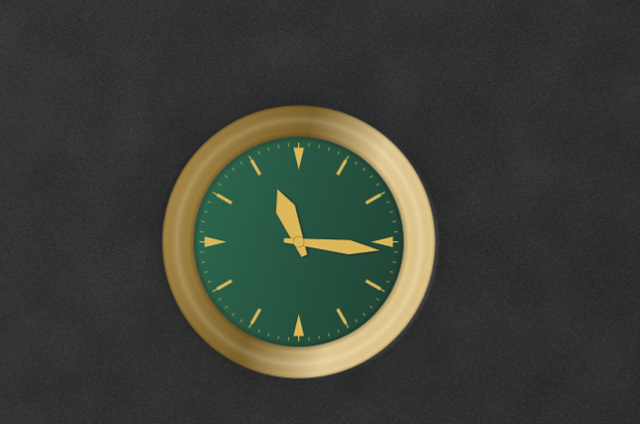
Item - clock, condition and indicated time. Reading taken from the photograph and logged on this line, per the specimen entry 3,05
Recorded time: 11,16
